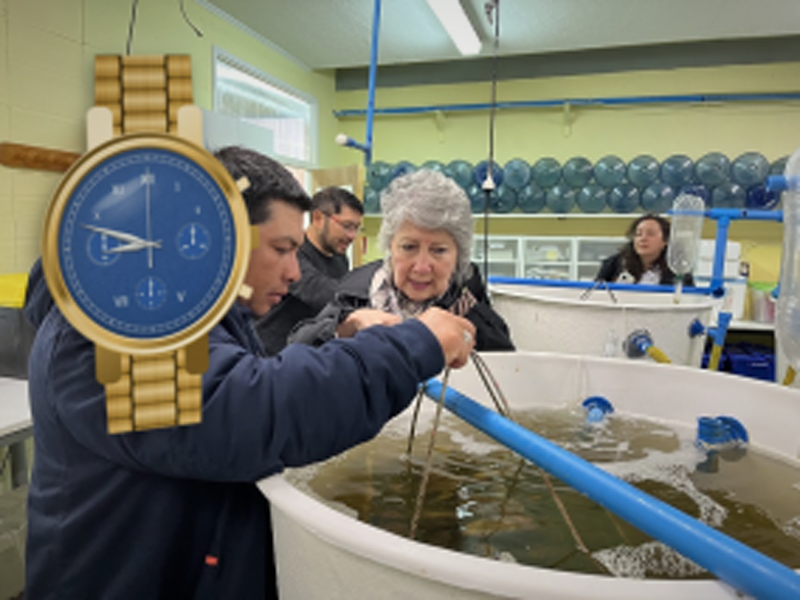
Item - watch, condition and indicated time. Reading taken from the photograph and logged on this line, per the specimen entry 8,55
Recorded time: 8,48
